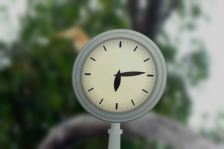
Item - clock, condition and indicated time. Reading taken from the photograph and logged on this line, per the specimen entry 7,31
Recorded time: 6,14
